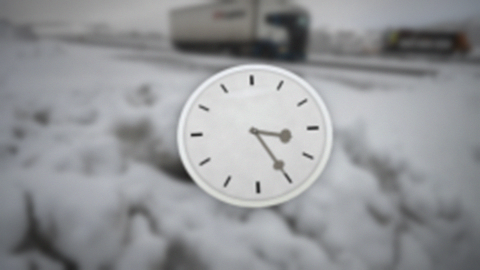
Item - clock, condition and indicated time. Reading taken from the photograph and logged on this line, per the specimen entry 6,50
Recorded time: 3,25
